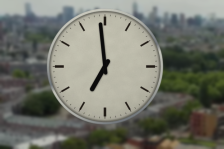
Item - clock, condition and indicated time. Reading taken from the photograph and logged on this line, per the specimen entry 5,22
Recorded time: 6,59
